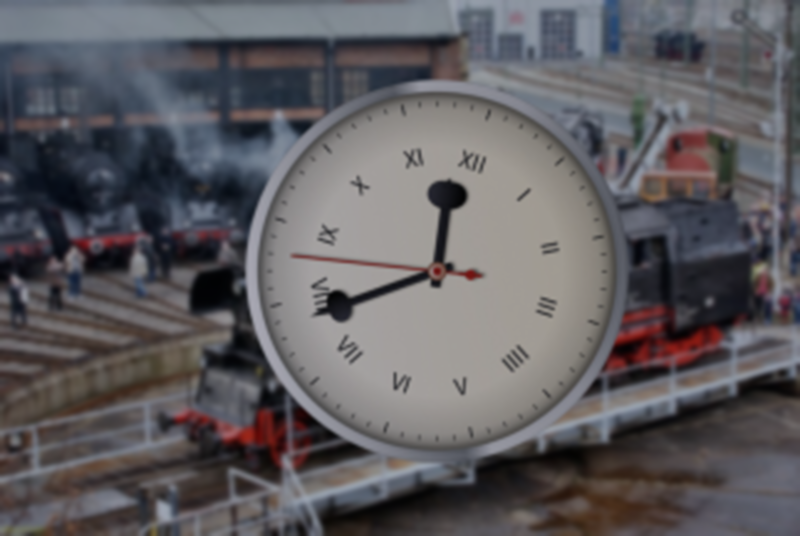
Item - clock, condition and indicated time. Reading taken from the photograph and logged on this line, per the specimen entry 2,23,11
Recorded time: 11,38,43
